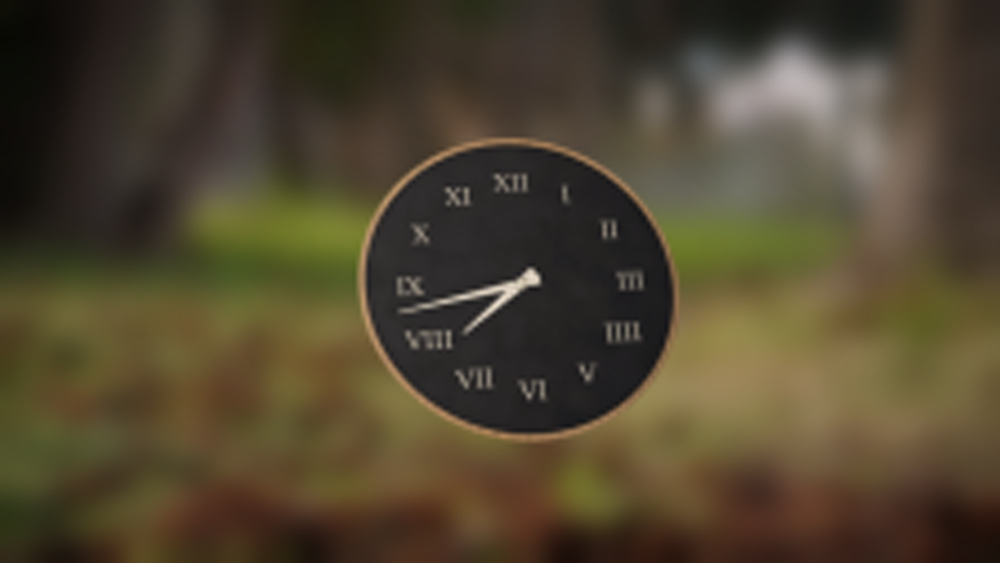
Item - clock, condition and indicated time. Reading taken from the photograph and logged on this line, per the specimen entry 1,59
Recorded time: 7,43
